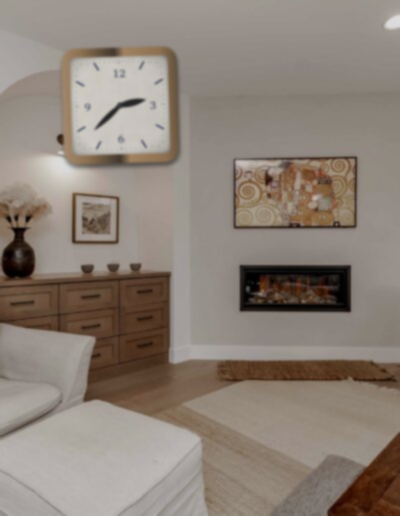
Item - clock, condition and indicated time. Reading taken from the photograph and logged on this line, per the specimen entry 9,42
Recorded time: 2,38
